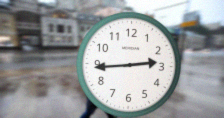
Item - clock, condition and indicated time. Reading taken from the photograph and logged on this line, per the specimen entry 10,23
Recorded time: 2,44
